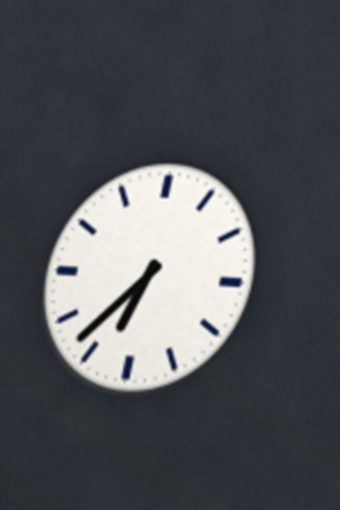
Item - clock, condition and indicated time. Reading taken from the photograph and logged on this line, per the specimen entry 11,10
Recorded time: 6,37
